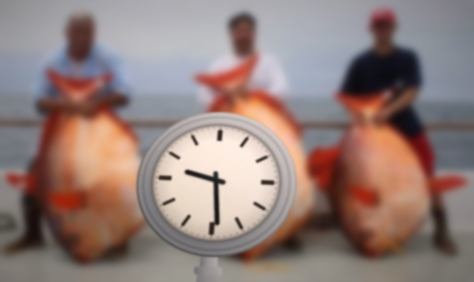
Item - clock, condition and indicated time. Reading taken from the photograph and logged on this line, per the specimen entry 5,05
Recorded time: 9,29
